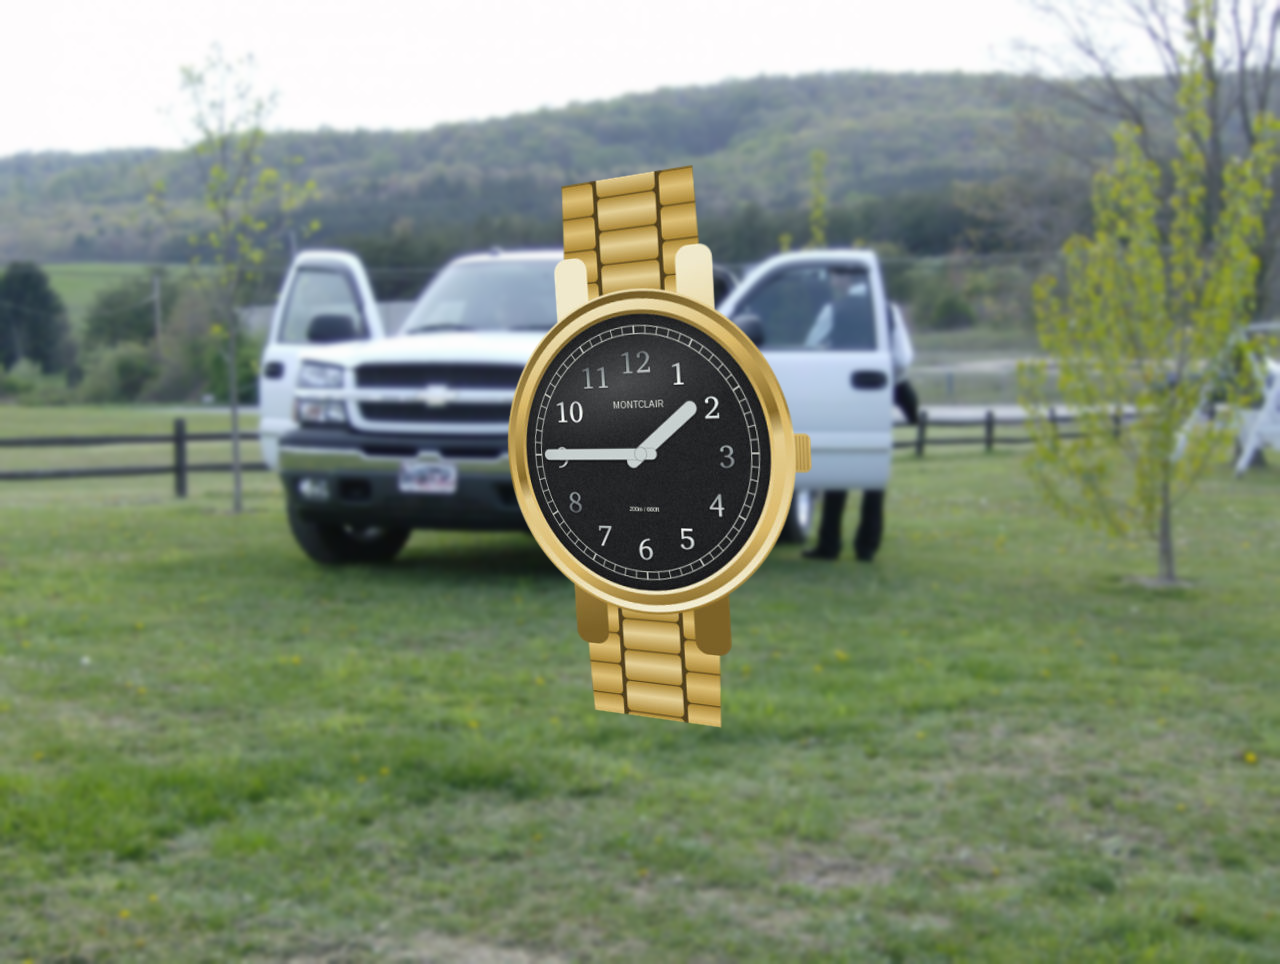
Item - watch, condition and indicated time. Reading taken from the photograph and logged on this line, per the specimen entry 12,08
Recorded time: 1,45
